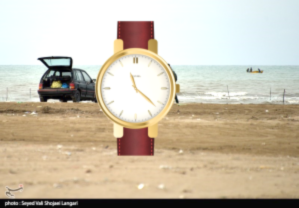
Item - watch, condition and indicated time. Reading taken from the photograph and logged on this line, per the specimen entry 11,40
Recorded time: 11,22
